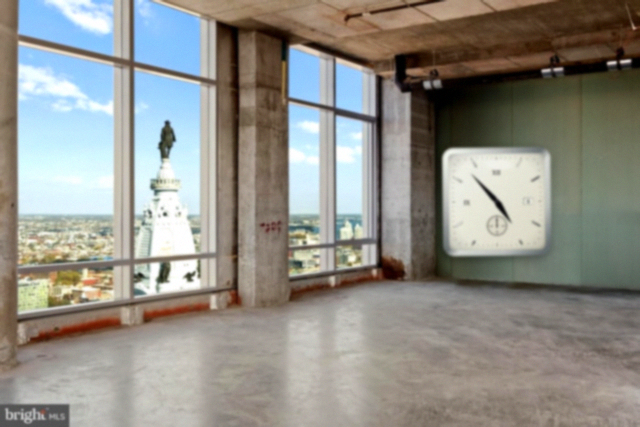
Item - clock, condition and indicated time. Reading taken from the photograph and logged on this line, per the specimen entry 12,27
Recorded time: 4,53
